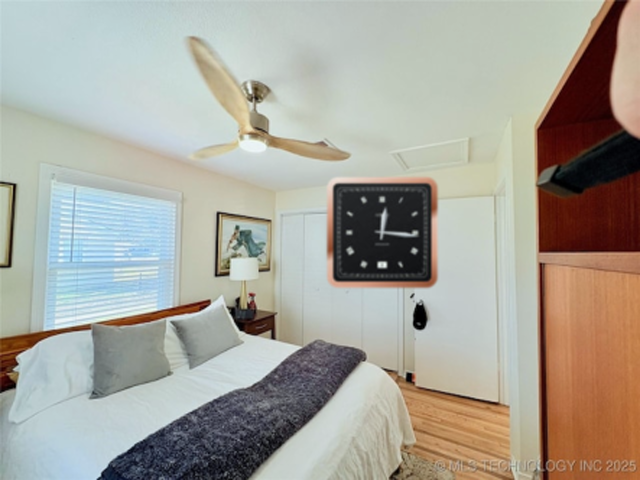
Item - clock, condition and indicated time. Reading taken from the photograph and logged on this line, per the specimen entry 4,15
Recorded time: 12,16
